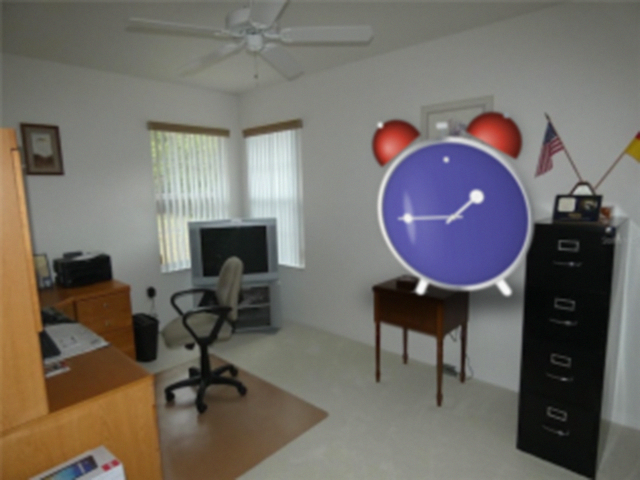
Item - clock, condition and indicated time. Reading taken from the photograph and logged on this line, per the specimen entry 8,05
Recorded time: 1,45
